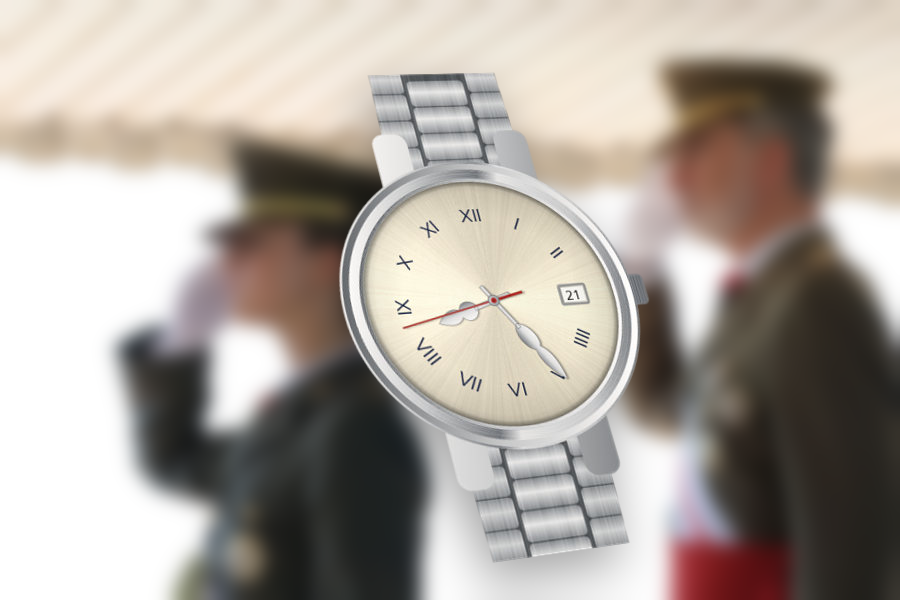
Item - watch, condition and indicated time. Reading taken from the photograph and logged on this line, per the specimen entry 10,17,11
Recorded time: 8,24,43
